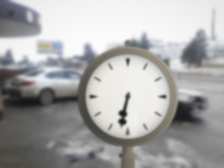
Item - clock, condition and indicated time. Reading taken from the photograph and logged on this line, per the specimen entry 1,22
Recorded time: 6,32
